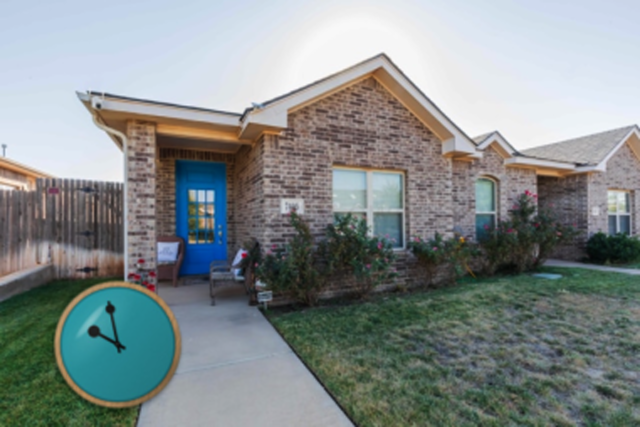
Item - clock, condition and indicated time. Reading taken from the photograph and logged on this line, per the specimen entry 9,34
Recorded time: 9,58
